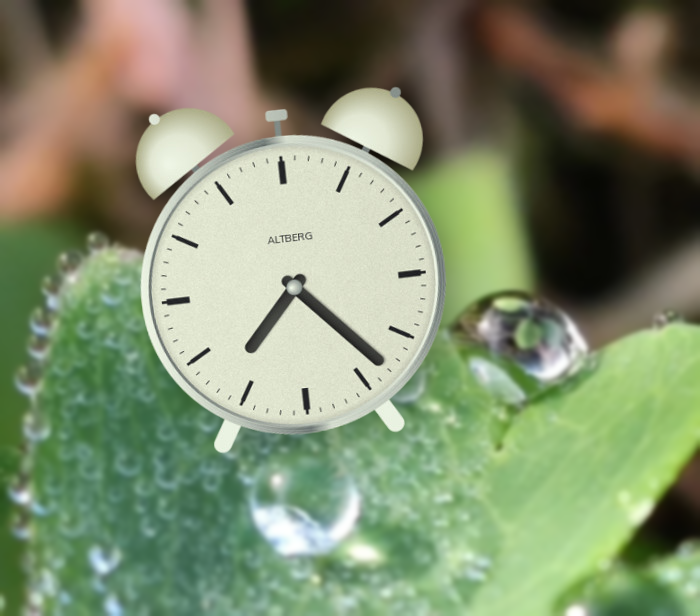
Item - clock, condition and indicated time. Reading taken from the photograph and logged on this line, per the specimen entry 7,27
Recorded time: 7,23
